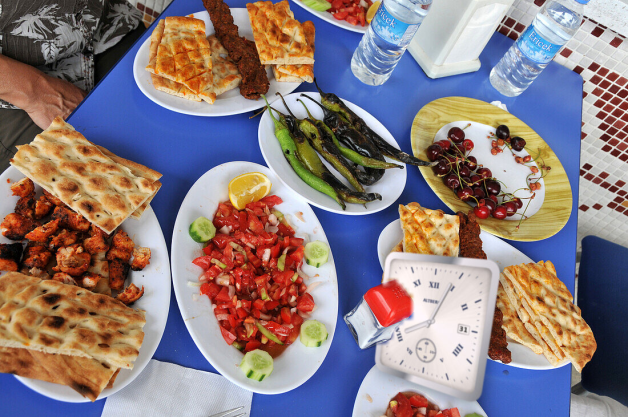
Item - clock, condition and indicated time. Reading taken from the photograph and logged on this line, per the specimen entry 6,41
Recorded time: 8,04
